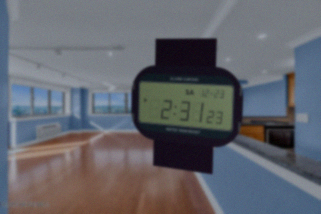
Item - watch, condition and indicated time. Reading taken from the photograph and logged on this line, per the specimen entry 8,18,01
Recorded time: 2,31,23
